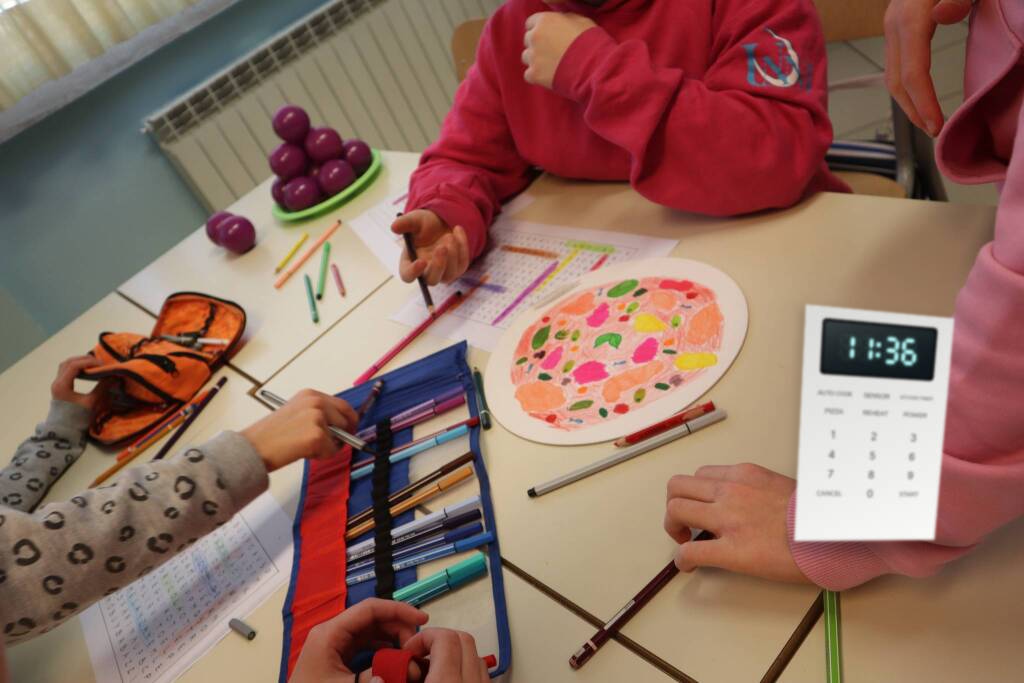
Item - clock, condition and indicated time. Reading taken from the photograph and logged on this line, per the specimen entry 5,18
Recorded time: 11,36
